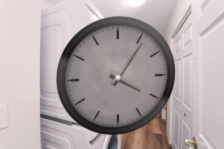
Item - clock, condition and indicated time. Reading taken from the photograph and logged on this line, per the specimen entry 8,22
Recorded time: 4,06
